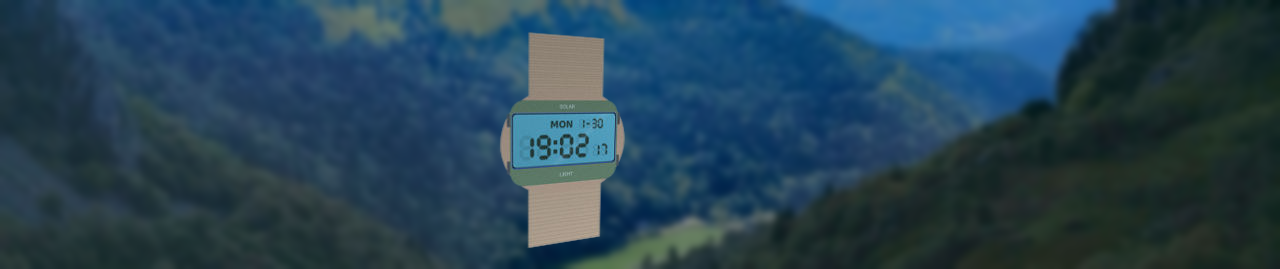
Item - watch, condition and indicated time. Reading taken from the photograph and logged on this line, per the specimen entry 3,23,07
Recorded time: 19,02,17
